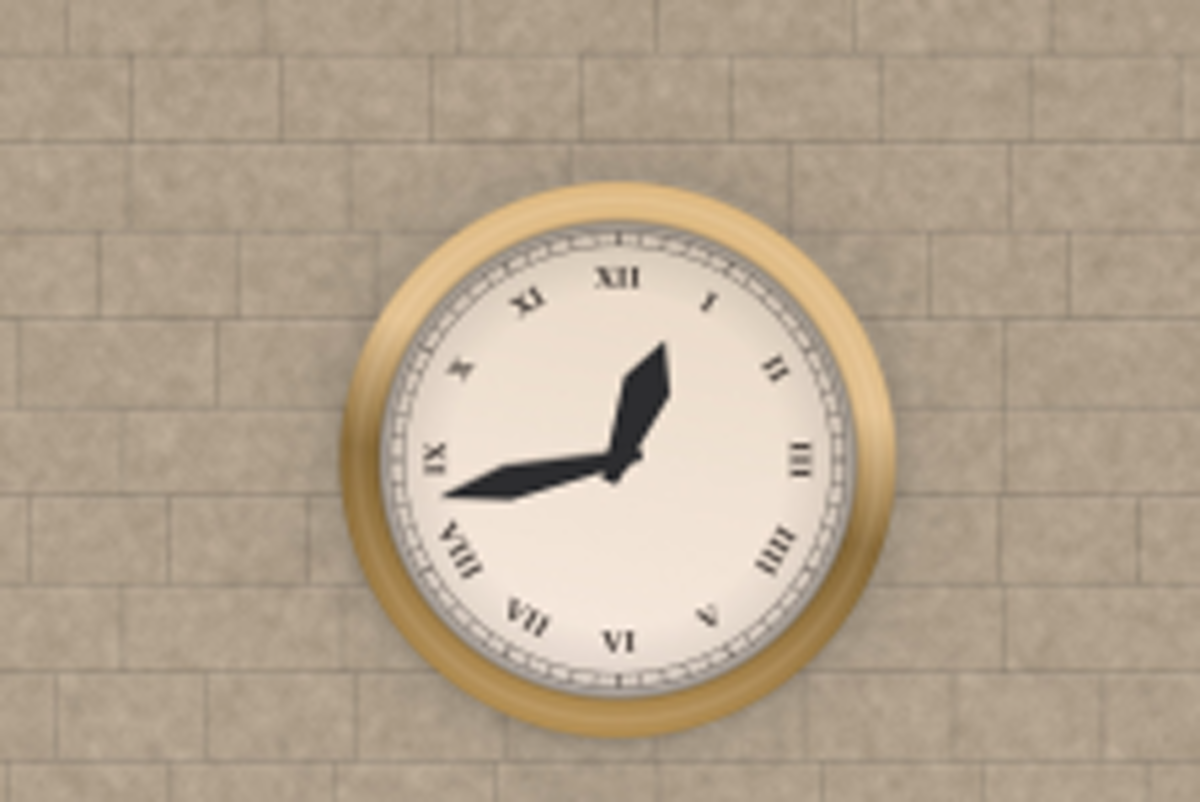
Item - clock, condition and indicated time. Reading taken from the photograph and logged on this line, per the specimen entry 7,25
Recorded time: 12,43
